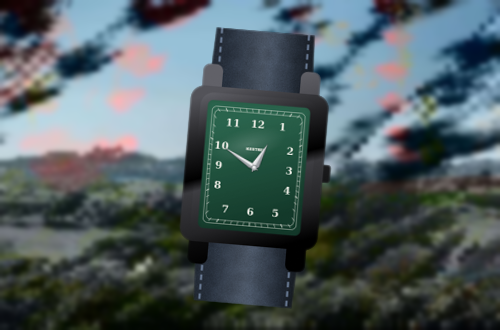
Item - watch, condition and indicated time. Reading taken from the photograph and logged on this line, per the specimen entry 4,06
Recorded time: 12,50
